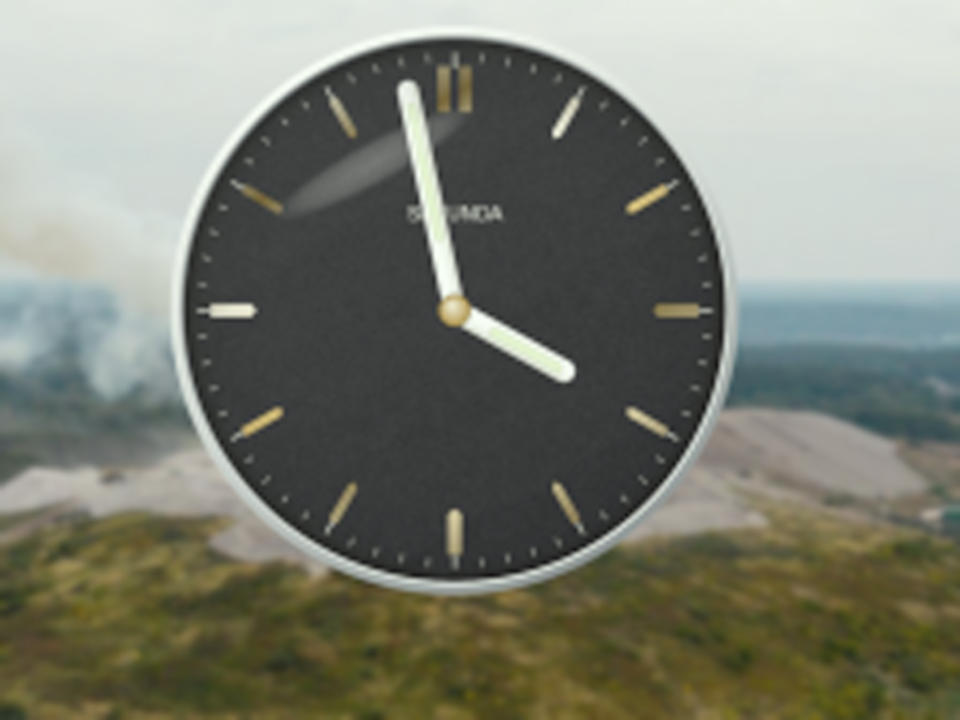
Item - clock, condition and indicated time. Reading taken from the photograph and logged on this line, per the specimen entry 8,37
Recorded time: 3,58
